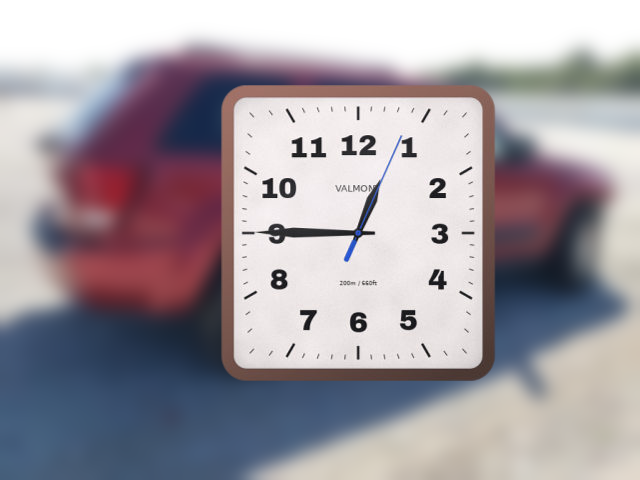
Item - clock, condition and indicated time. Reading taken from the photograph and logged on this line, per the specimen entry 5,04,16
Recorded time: 12,45,04
